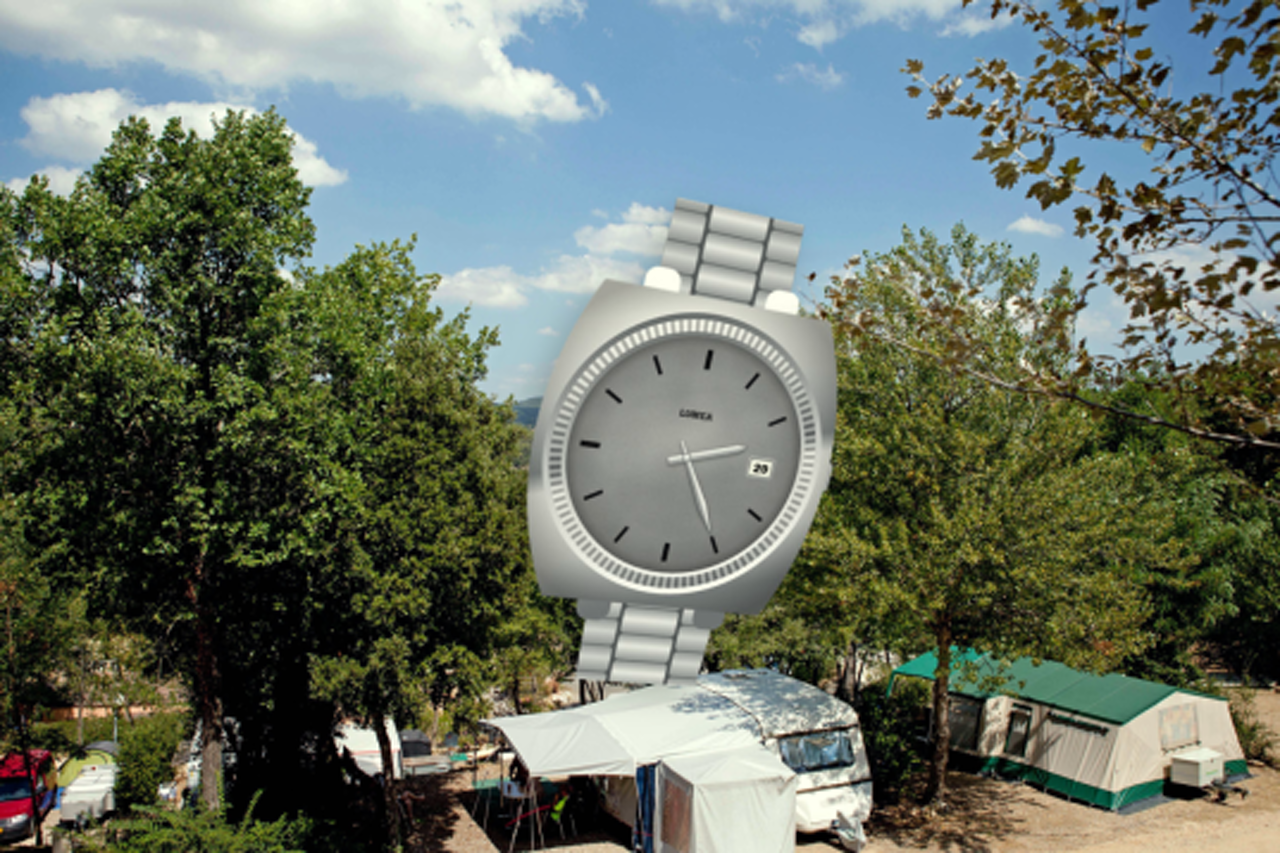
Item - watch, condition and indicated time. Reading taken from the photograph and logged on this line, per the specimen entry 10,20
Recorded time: 2,25
